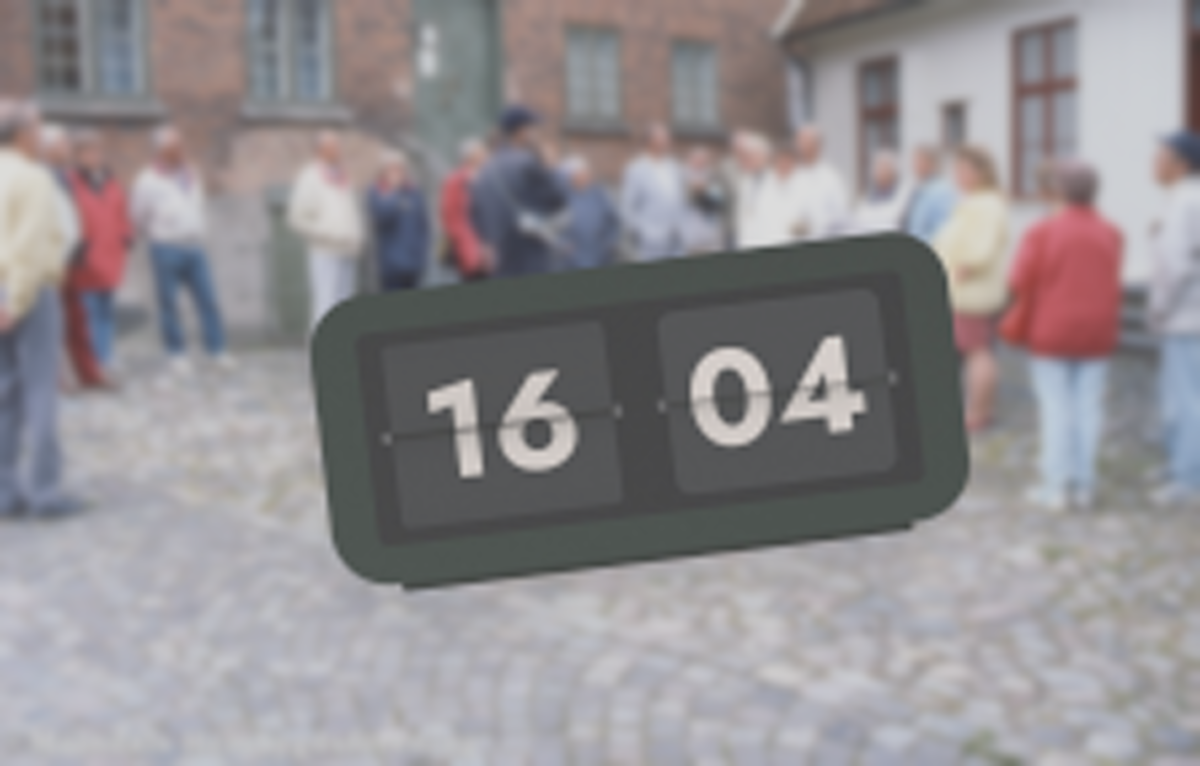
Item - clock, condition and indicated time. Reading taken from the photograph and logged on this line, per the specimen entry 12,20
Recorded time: 16,04
